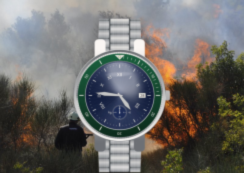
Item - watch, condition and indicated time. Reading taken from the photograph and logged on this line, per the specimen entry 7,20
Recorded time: 4,46
